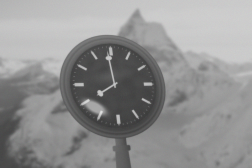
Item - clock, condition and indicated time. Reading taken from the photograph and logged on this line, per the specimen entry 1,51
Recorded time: 7,59
